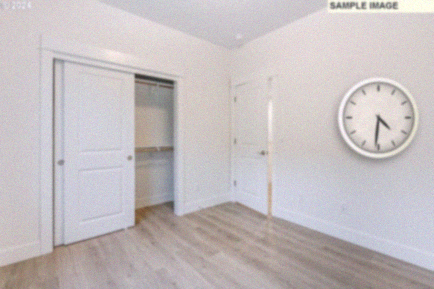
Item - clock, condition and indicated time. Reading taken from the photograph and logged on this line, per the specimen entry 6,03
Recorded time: 4,31
